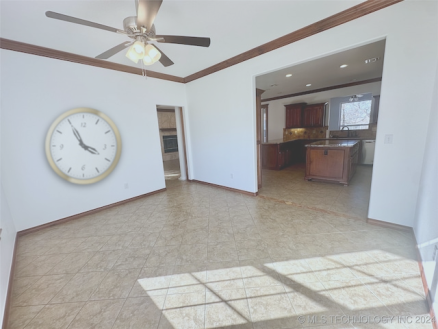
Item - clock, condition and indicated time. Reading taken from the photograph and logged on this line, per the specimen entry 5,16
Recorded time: 3,55
